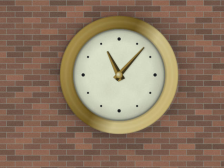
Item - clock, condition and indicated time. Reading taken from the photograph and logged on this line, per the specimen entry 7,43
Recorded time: 11,07
